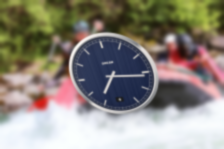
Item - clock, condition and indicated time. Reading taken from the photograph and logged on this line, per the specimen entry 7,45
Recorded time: 7,16
